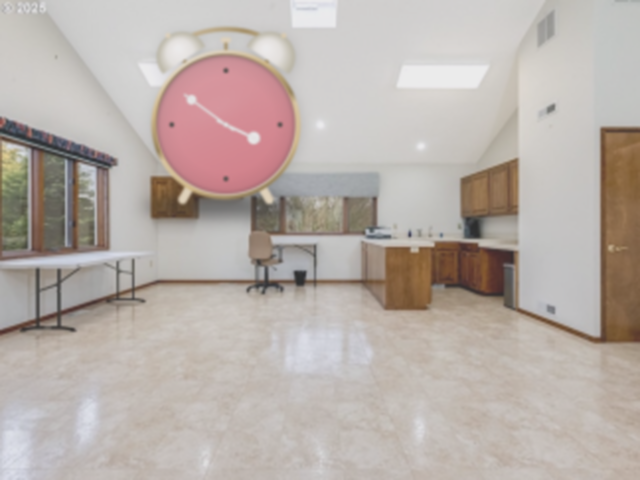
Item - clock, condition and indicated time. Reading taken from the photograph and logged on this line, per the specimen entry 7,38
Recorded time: 3,51
